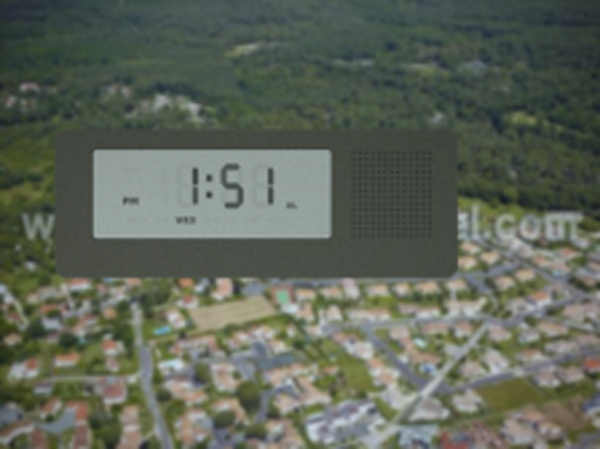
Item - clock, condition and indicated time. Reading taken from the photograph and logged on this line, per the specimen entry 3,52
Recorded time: 1,51
